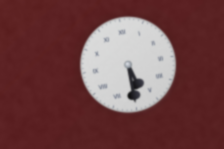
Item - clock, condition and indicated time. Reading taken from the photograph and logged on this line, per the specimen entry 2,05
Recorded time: 5,30
